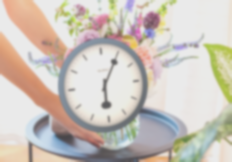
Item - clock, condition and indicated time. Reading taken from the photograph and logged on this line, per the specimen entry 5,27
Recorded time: 6,05
